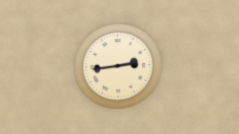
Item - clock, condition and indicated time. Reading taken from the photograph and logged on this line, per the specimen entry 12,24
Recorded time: 2,44
